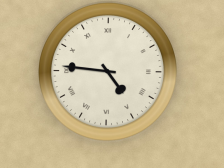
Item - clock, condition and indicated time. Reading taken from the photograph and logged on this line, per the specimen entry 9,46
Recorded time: 4,46
